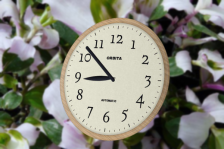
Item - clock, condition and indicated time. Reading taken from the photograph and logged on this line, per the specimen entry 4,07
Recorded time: 8,52
